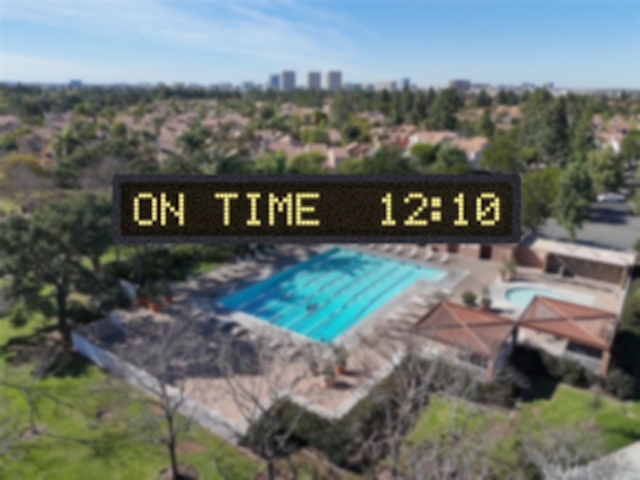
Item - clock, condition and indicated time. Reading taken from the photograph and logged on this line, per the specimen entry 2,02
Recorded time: 12,10
